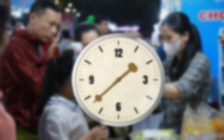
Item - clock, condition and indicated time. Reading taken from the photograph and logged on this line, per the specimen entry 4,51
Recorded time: 1,38
